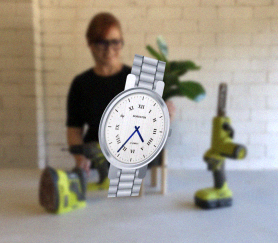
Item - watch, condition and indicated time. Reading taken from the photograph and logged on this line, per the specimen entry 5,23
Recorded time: 4,36
